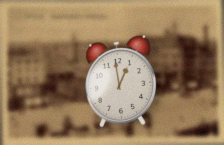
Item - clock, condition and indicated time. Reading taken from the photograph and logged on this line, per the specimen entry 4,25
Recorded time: 12,59
